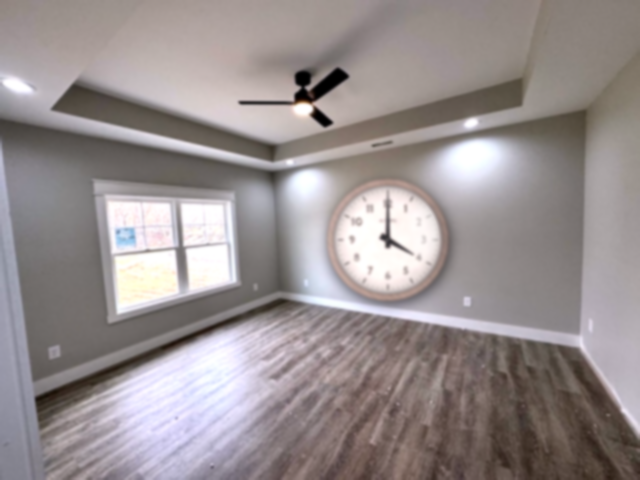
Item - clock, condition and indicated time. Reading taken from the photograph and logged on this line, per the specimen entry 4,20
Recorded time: 4,00
